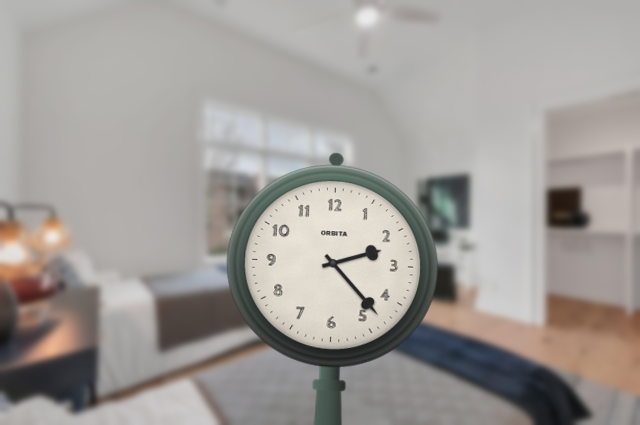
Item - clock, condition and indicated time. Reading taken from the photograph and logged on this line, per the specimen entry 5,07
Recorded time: 2,23
